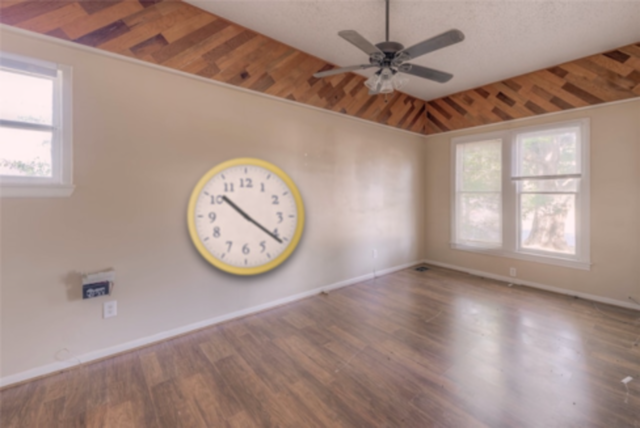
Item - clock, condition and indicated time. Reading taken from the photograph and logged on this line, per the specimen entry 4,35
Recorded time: 10,21
